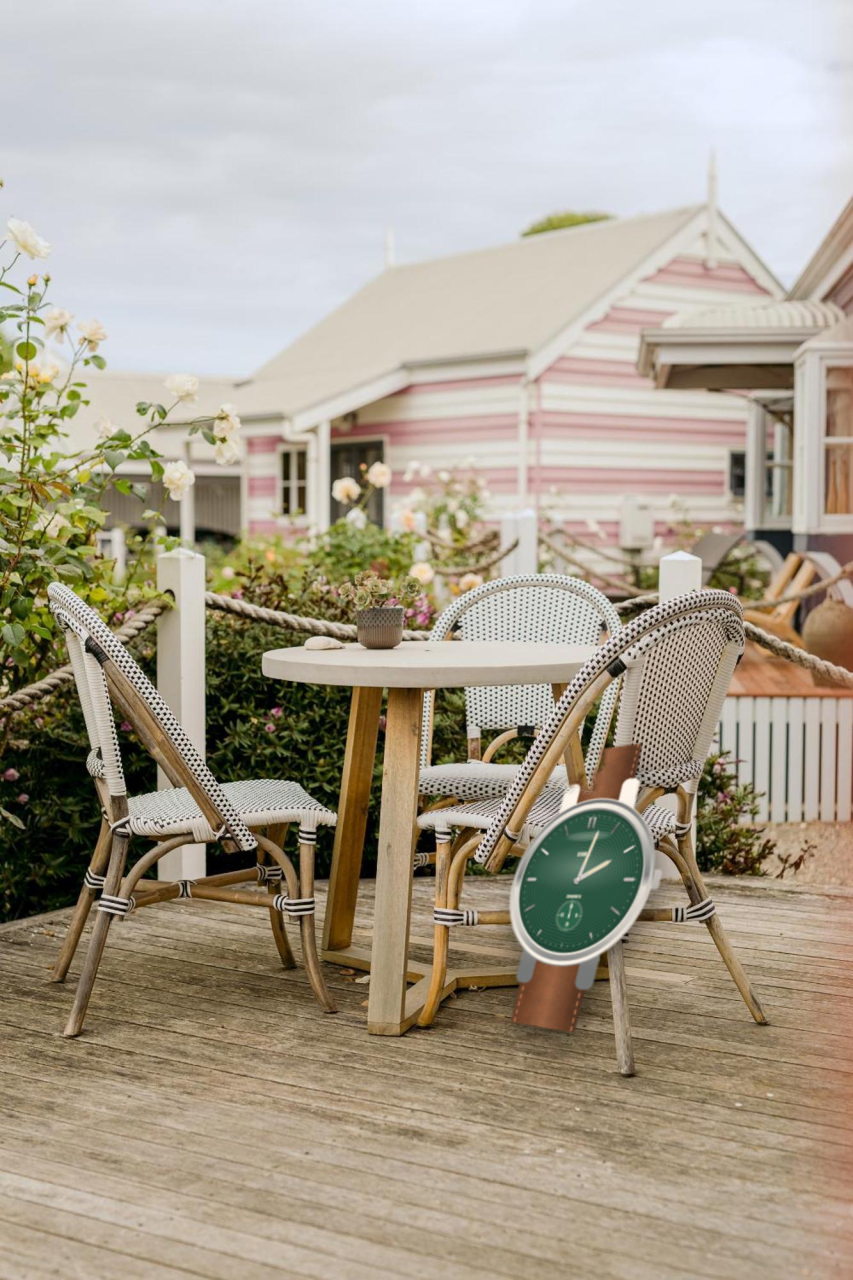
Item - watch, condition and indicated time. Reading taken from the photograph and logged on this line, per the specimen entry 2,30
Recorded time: 2,02
